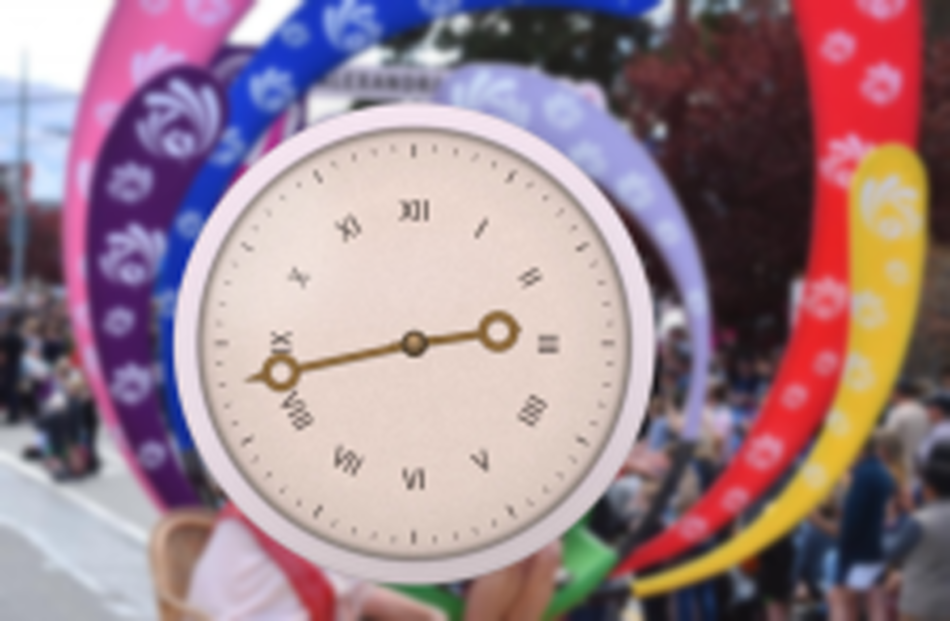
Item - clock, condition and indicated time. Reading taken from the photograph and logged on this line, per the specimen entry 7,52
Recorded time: 2,43
